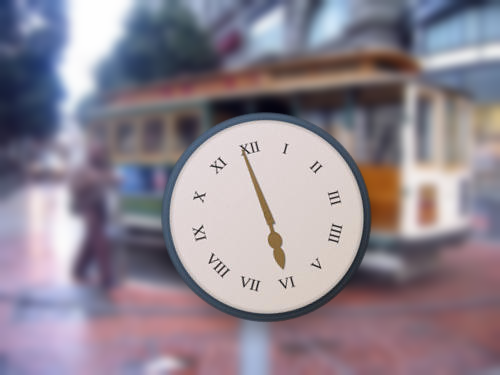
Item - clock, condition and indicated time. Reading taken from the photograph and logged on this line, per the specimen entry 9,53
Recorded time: 5,59
